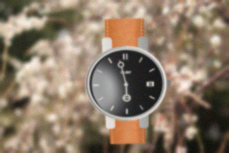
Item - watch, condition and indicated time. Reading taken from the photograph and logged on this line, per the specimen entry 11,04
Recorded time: 5,58
